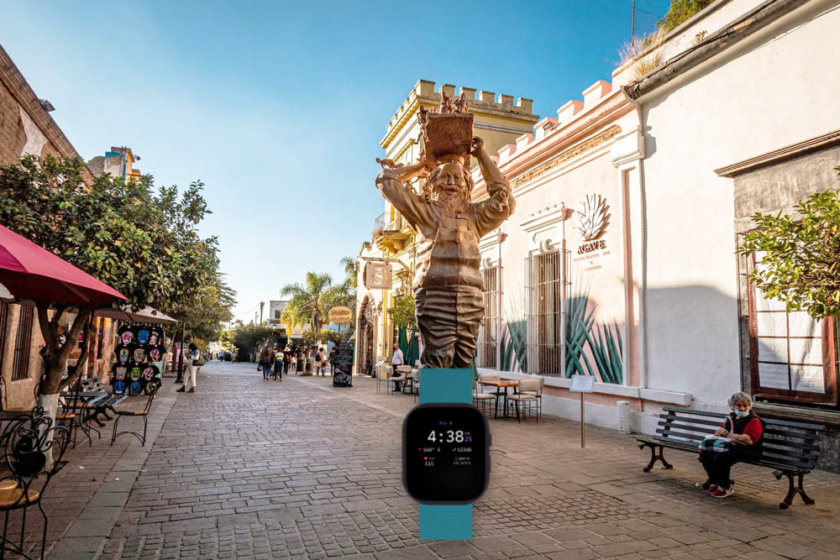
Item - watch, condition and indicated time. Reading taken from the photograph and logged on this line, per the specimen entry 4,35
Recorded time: 4,38
